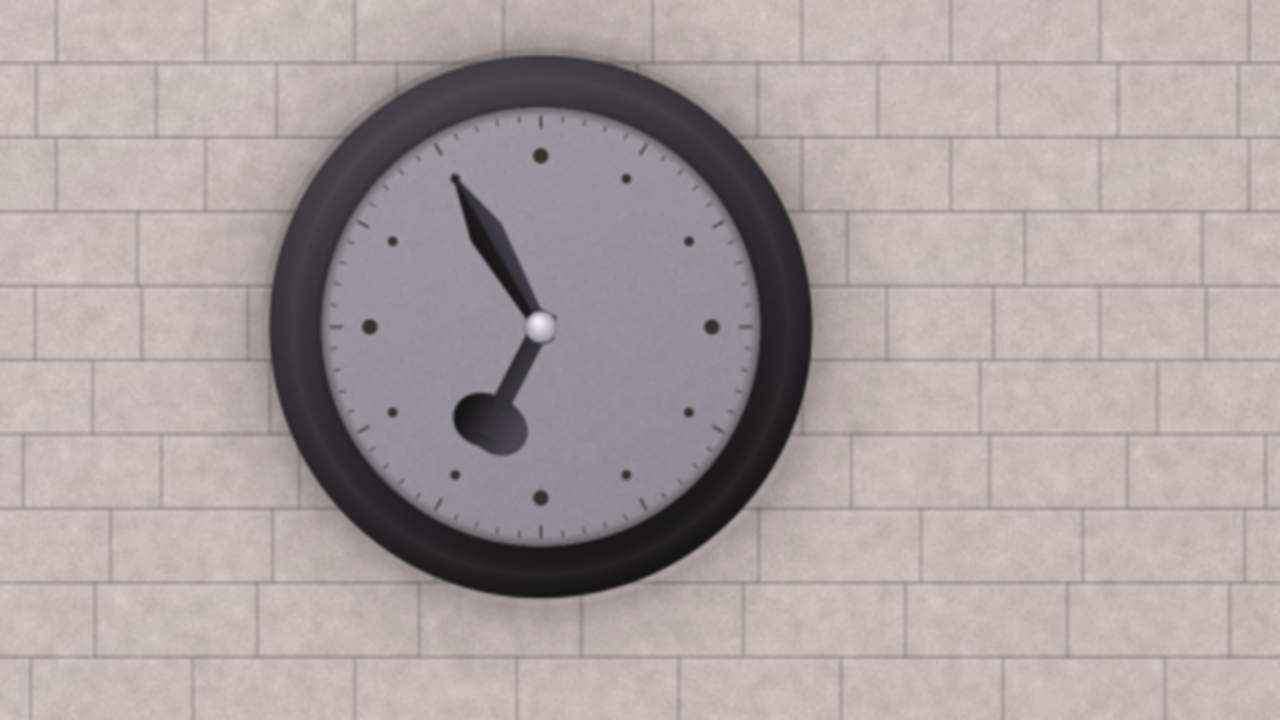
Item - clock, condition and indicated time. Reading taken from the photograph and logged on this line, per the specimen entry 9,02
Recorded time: 6,55
